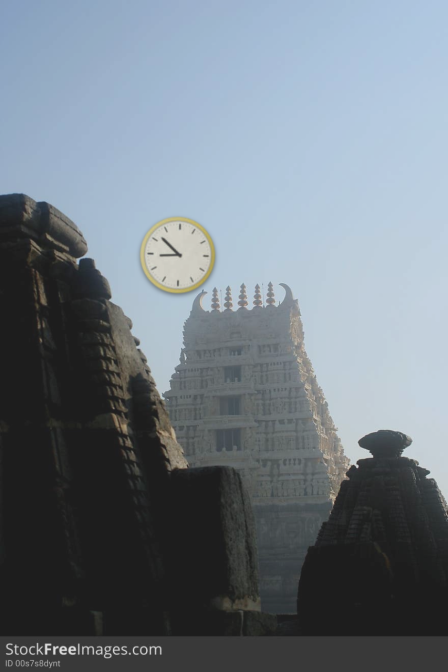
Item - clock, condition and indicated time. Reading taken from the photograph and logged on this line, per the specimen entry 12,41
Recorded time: 8,52
